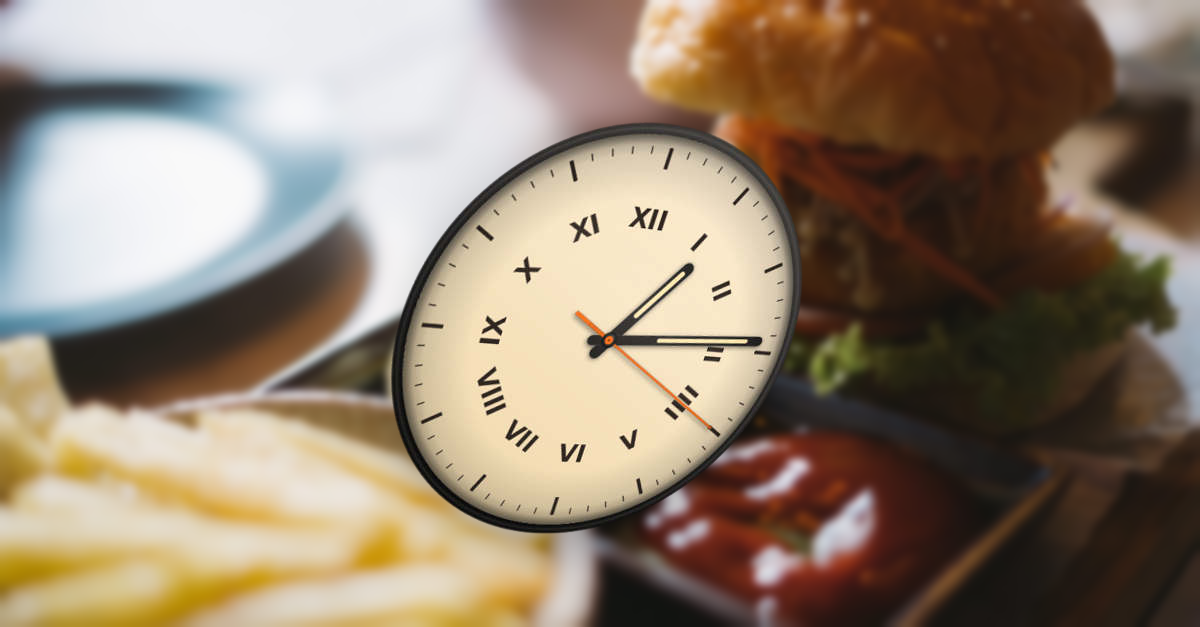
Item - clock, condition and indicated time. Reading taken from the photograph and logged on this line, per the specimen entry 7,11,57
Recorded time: 1,14,20
